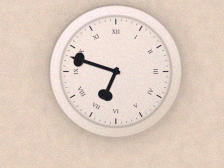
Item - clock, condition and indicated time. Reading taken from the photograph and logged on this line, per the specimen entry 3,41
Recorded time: 6,48
